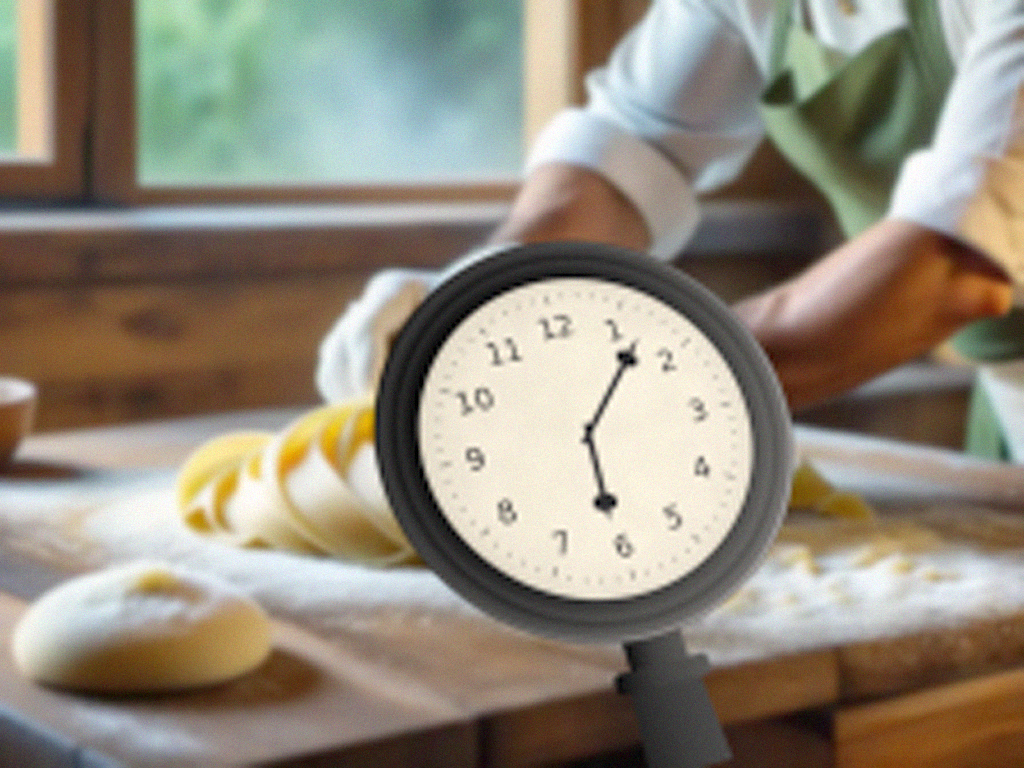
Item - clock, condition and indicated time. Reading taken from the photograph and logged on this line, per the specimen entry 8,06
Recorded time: 6,07
